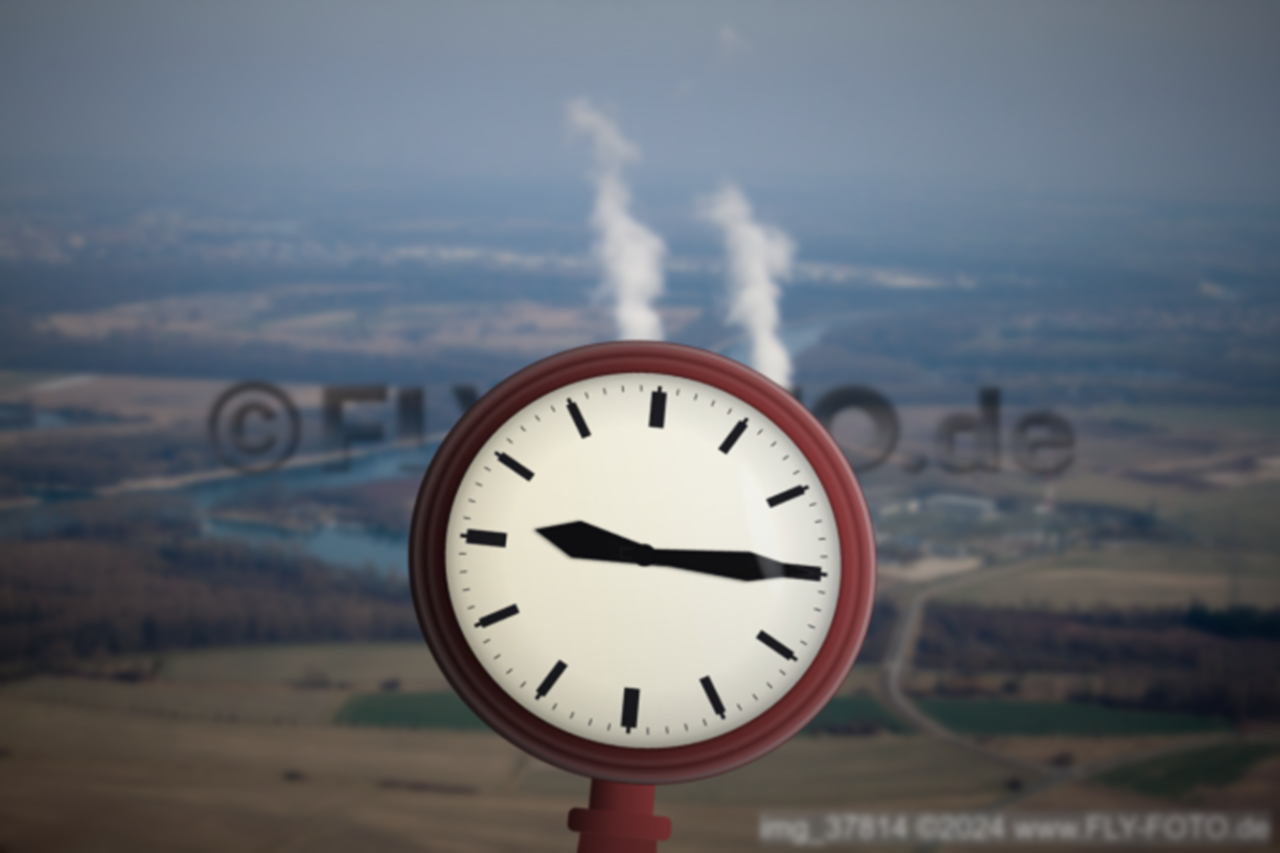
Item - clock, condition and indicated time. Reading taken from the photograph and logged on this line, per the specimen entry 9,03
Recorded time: 9,15
